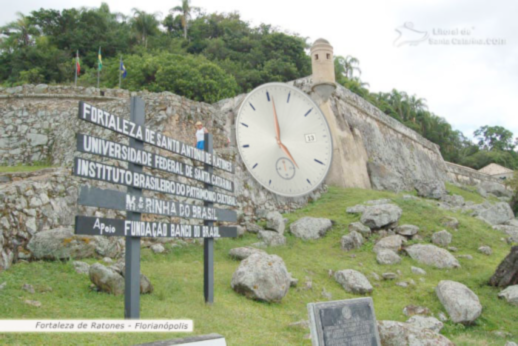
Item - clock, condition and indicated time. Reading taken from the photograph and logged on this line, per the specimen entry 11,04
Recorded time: 5,01
